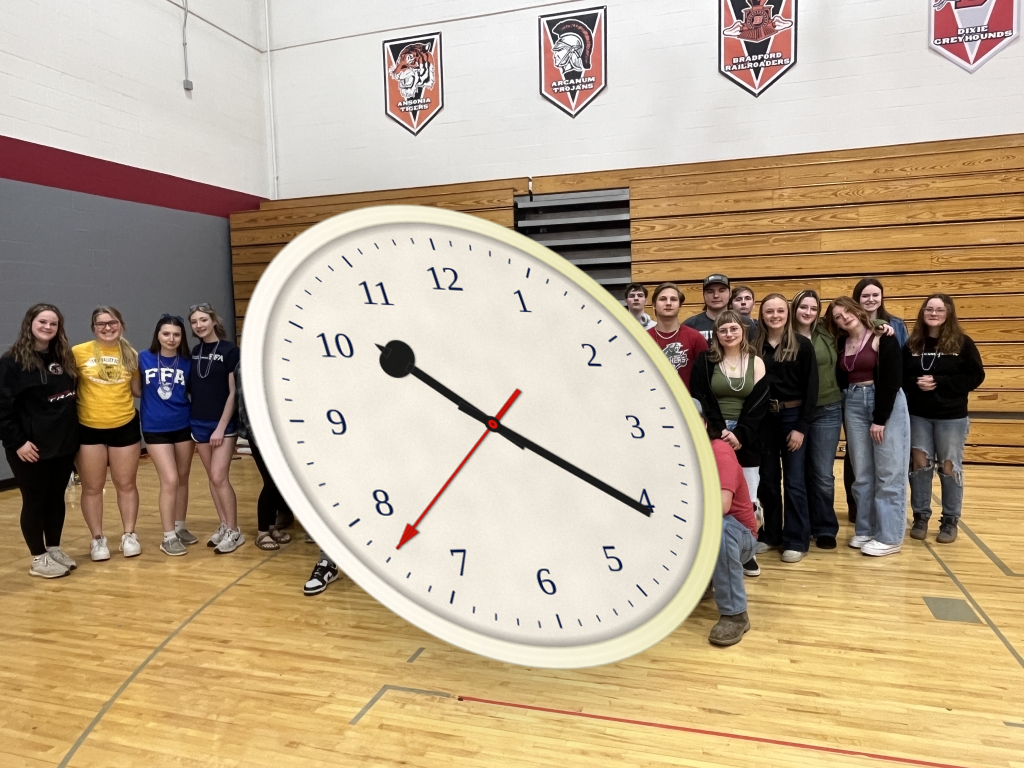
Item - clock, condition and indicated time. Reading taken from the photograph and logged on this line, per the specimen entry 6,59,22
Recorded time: 10,20,38
